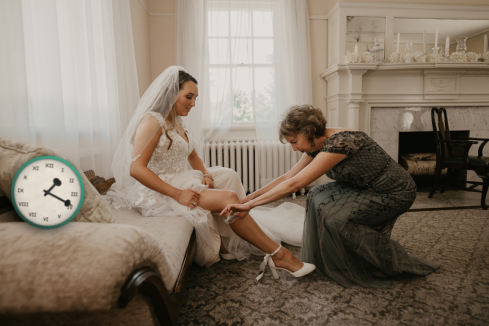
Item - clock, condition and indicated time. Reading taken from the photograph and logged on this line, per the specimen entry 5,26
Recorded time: 1,19
